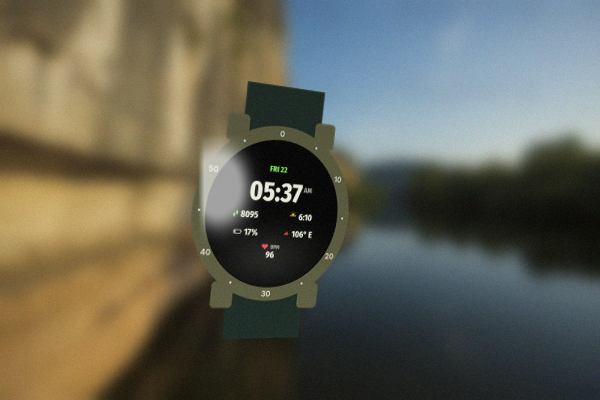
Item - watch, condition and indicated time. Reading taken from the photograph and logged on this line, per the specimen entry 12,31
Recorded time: 5,37
